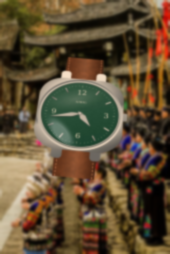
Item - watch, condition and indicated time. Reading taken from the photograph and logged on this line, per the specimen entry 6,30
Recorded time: 4,43
